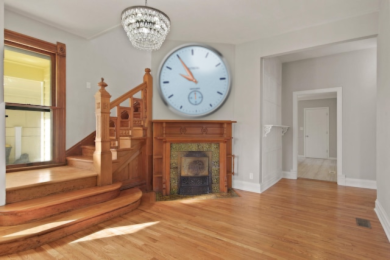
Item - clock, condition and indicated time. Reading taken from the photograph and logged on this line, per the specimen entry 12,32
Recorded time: 9,55
